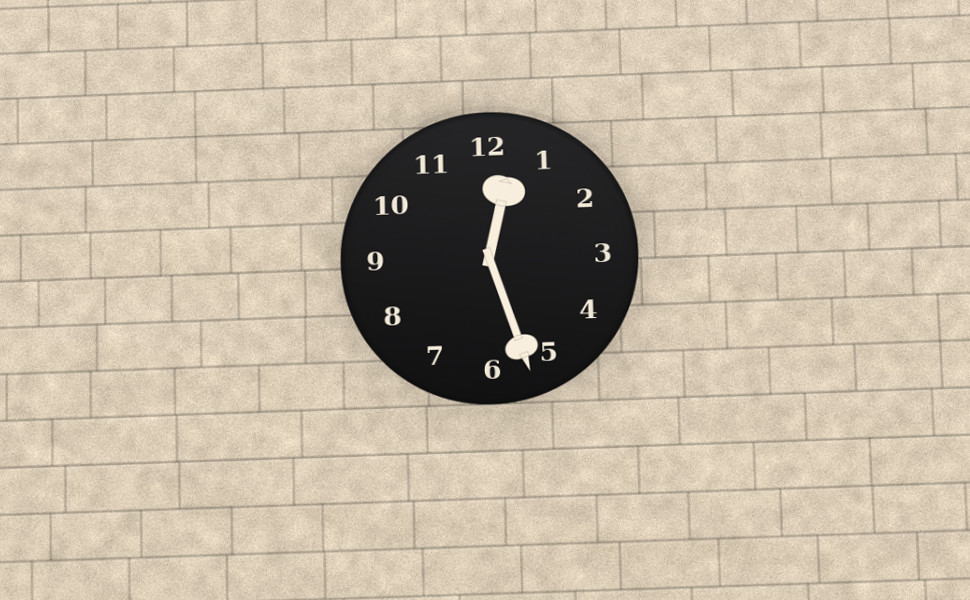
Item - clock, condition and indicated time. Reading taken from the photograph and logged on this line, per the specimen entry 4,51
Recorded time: 12,27
